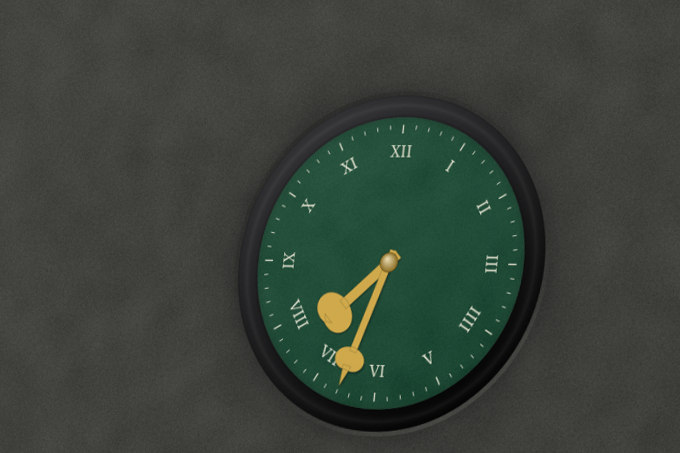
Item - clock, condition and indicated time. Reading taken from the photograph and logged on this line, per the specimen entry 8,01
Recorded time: 7,33
